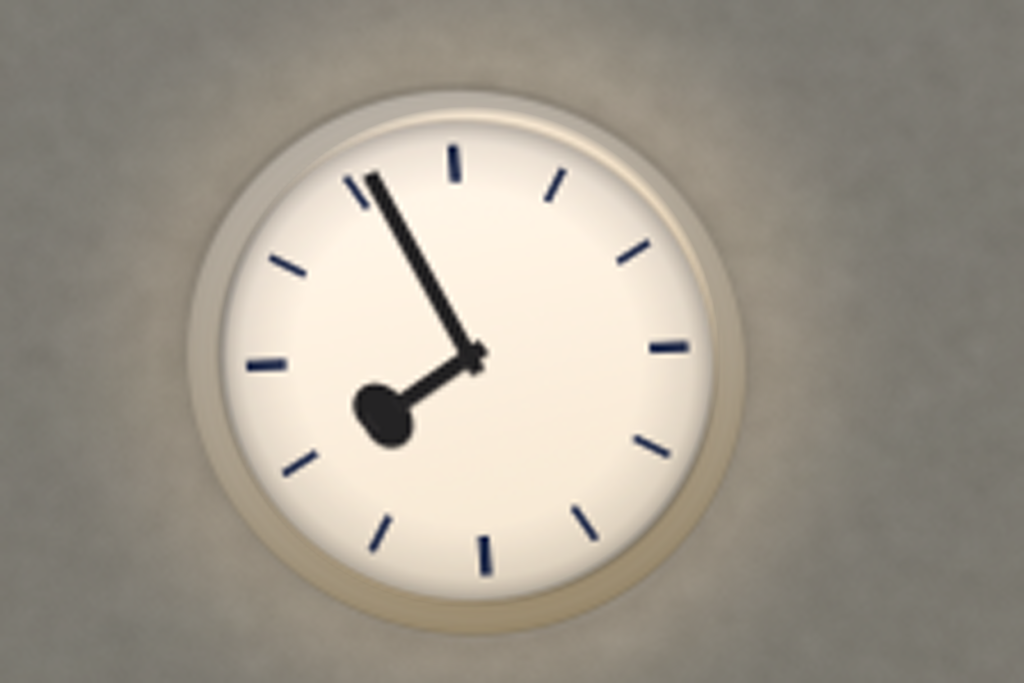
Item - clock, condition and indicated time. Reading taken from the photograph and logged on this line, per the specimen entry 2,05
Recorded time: 7,56
